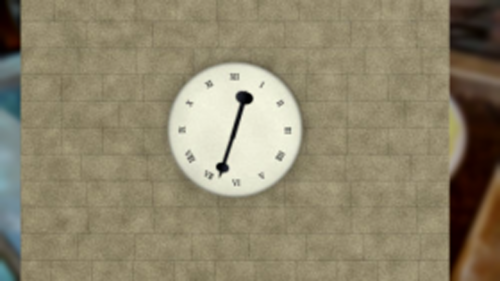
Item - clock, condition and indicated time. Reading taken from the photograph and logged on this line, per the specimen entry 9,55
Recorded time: 12,33
